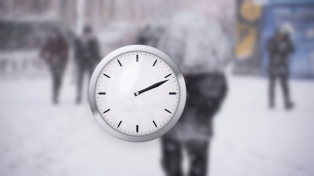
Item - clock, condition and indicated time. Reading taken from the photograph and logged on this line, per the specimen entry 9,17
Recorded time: 2,11
